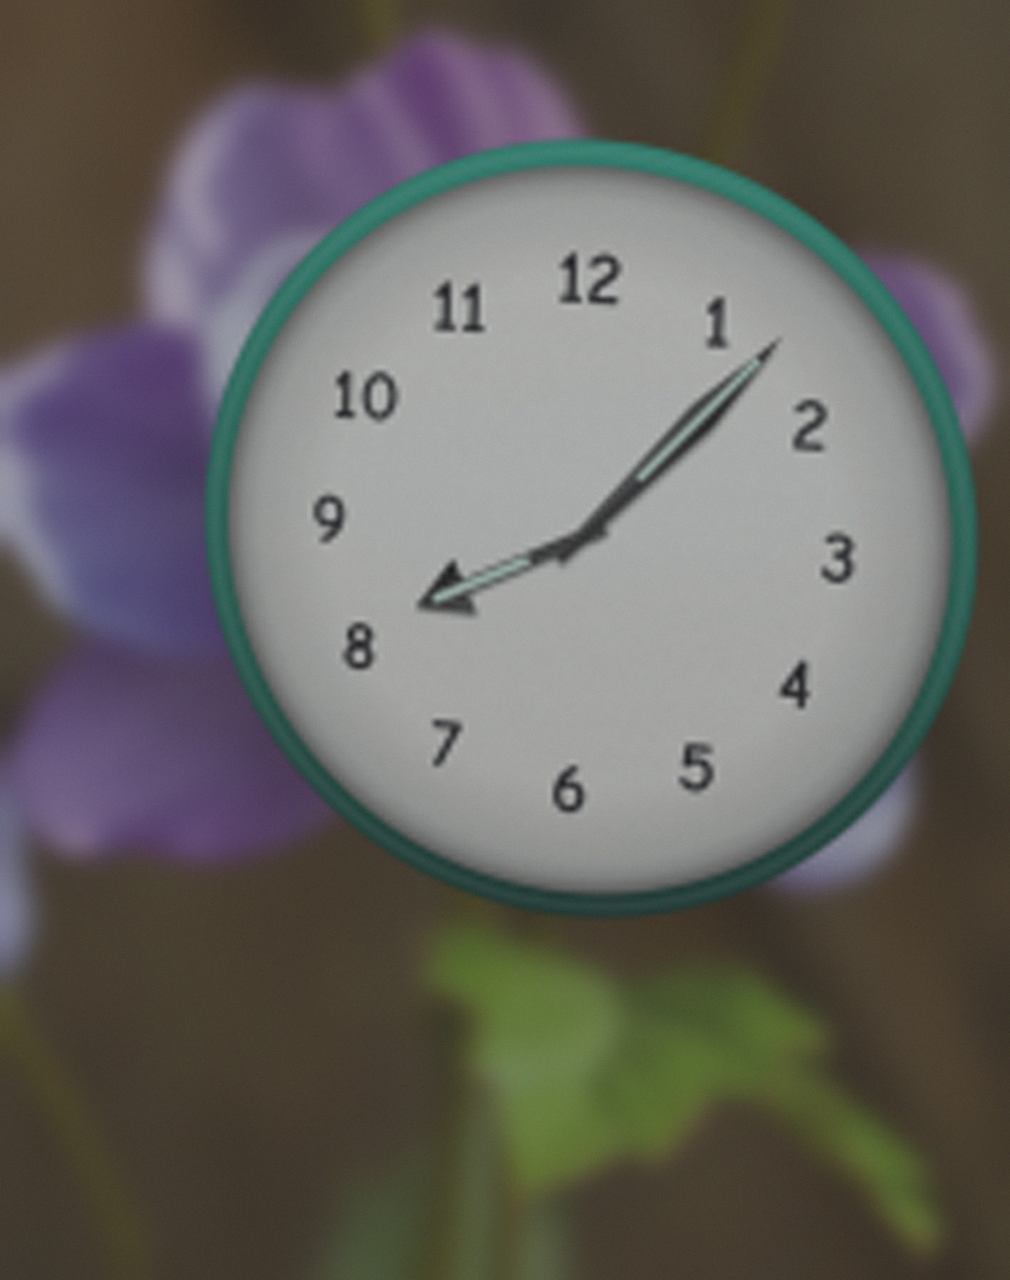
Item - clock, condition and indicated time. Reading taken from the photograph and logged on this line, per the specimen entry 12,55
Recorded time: 8,07
